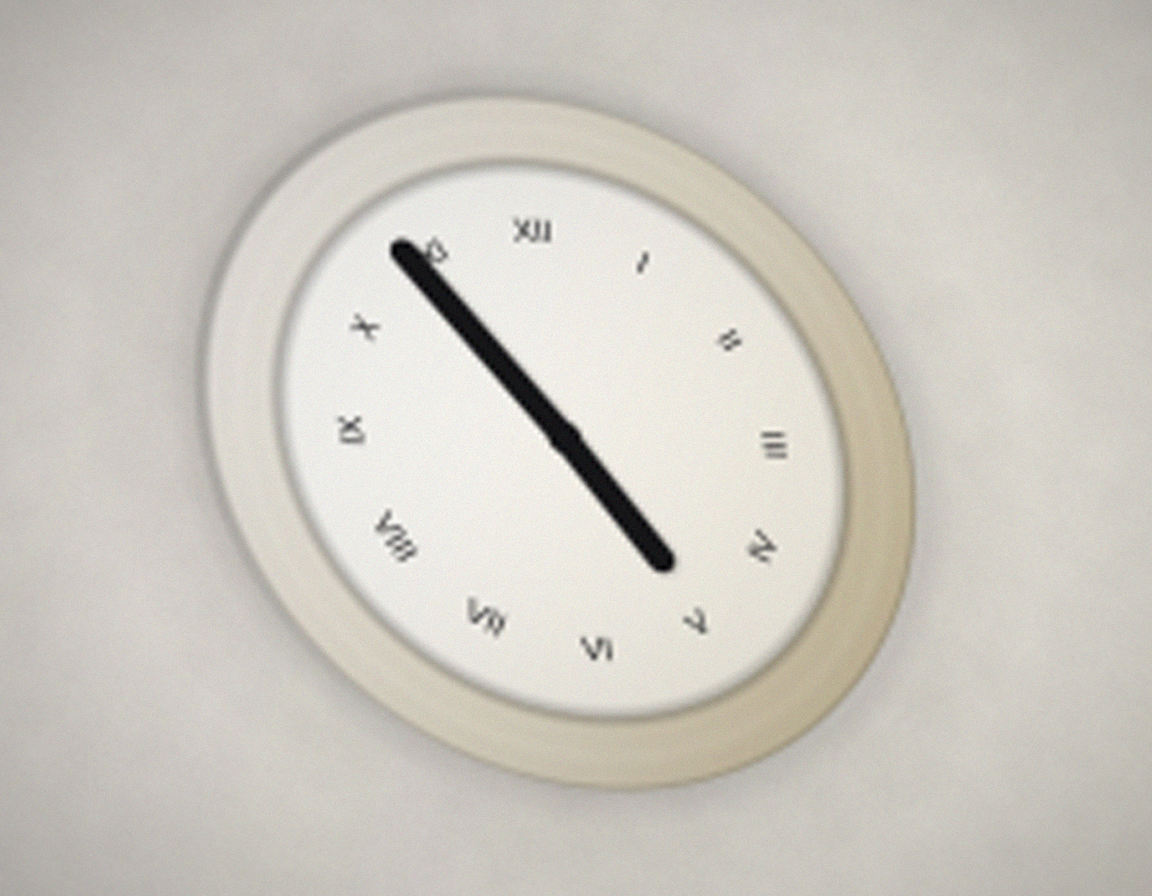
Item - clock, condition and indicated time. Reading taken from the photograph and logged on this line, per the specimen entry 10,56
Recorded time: 4,54
